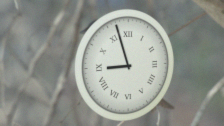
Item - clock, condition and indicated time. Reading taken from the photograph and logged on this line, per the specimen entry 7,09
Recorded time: 8,57
